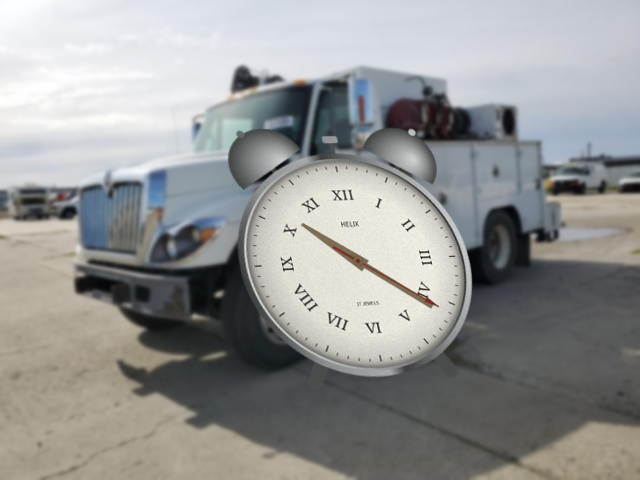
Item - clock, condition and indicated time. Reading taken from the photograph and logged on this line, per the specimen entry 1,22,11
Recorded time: 10,21,21
